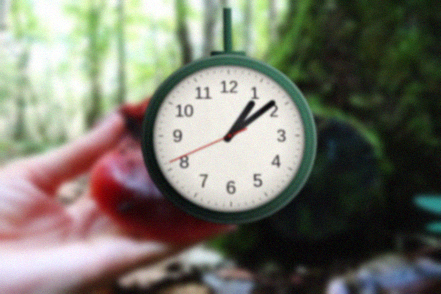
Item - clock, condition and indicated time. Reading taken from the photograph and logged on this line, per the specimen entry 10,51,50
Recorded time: 1,08,41
